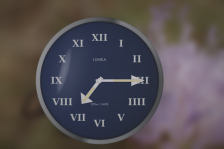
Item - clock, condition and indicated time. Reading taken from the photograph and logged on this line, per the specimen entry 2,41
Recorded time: 7,15
